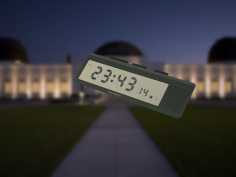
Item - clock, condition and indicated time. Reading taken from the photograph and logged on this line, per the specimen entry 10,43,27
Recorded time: 23,43,14
